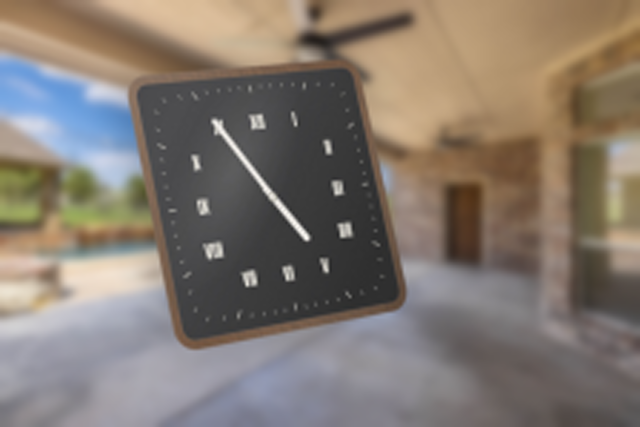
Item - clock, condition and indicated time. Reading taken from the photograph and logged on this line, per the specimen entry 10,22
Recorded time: 4,55
